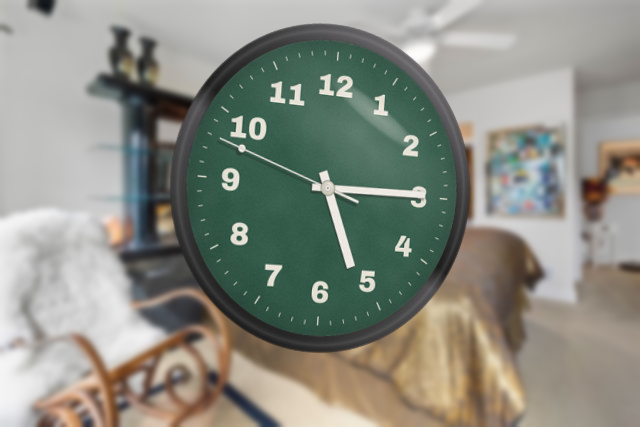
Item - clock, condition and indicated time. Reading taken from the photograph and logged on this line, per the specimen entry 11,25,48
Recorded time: 5,14,48
